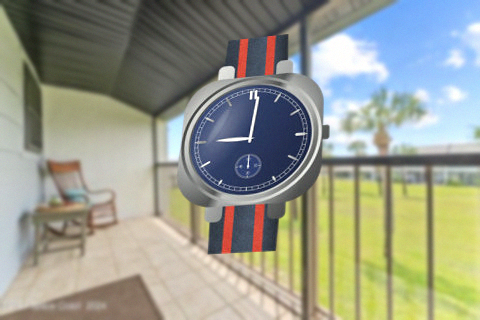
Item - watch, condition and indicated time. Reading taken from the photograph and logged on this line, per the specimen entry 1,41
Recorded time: 9,01
